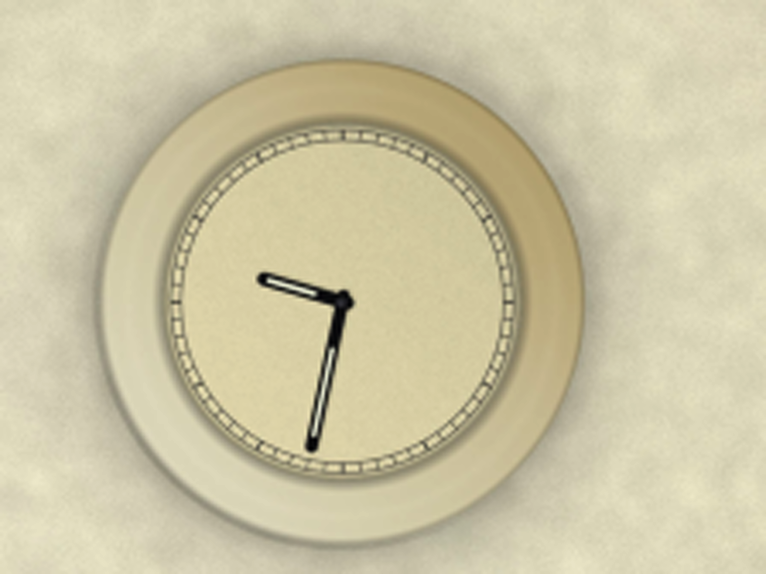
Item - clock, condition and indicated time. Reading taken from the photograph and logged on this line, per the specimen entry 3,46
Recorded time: 9,32
